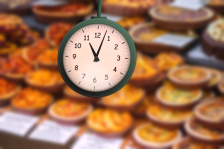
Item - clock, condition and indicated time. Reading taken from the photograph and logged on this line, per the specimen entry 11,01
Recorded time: 11,03
